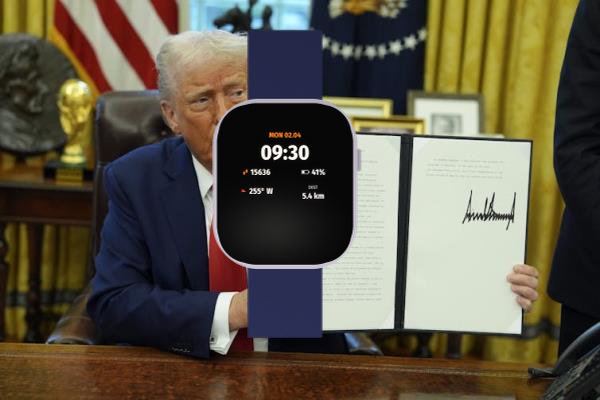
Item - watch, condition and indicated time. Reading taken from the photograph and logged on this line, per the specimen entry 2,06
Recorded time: 9,30
